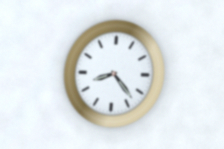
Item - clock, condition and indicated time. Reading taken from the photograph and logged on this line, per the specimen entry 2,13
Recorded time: 8,23
